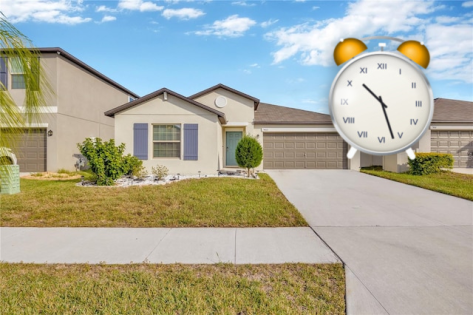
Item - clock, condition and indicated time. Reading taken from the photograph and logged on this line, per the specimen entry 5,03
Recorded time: 10,27
